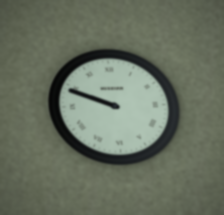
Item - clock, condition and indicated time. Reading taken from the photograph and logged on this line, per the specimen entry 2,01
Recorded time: 9,49
